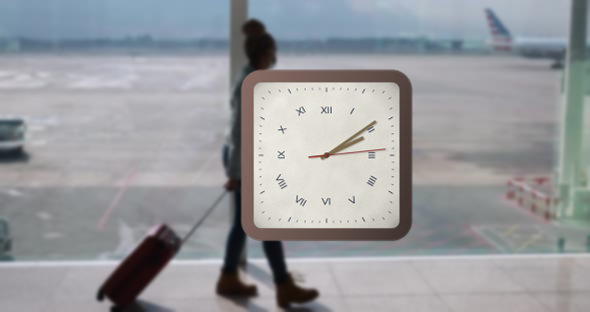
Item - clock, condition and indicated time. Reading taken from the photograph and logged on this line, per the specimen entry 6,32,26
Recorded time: 2,09,14
